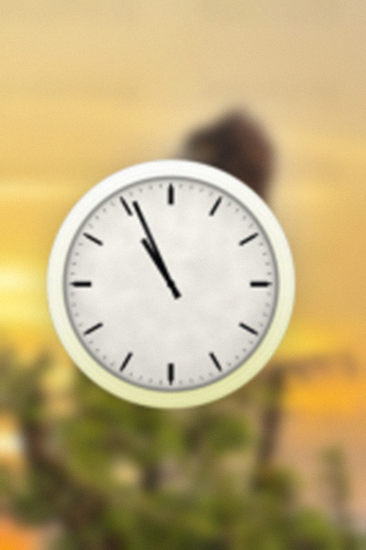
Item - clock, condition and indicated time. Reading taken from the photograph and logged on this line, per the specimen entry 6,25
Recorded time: 10,56
